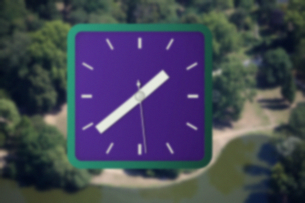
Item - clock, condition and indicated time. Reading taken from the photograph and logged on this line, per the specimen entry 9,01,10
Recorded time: 1,38,29
